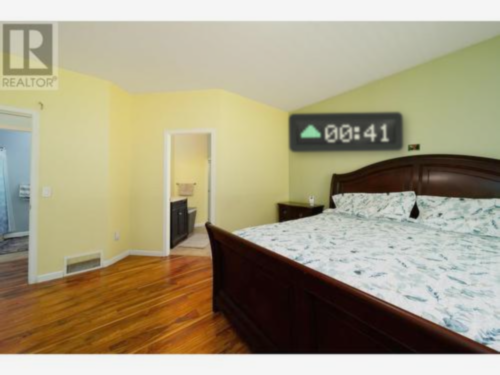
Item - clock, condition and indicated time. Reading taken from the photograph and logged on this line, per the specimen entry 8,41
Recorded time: 0,41
